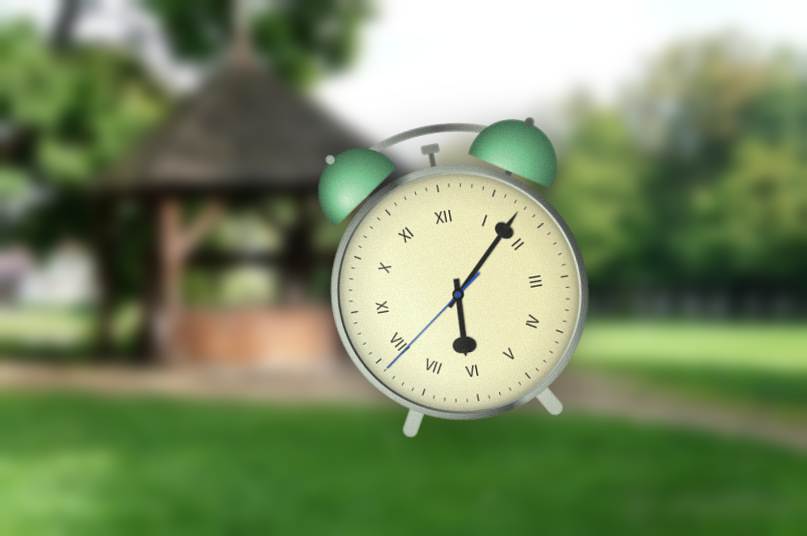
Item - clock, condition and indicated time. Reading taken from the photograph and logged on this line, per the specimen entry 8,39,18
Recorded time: 6,07,39
